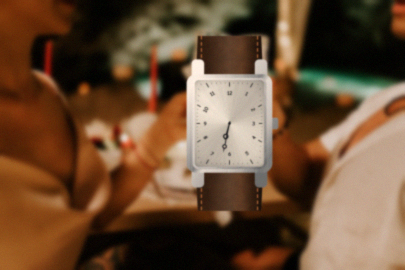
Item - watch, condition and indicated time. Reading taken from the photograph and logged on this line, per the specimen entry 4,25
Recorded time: 6,32
